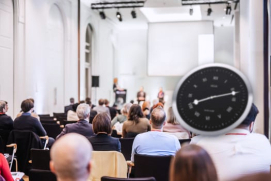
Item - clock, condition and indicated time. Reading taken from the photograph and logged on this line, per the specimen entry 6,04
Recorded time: 8,12
